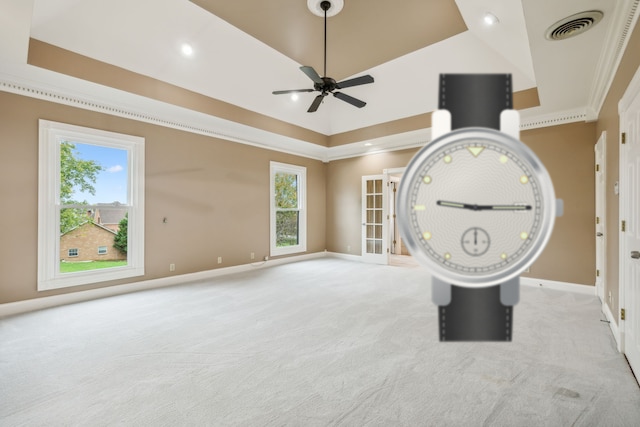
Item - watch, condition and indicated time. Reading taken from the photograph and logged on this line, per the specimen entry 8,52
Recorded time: 9,15
